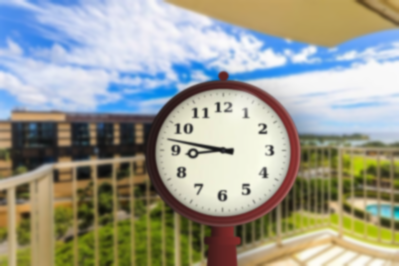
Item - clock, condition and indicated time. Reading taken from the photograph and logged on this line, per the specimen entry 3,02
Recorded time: 8,47
